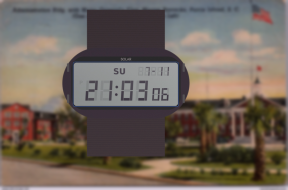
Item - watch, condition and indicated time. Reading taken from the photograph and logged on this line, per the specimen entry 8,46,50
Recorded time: 21,03,06
